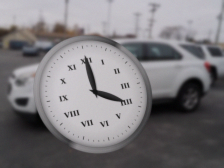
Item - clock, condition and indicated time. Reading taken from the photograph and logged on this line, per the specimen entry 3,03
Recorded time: 4,00
